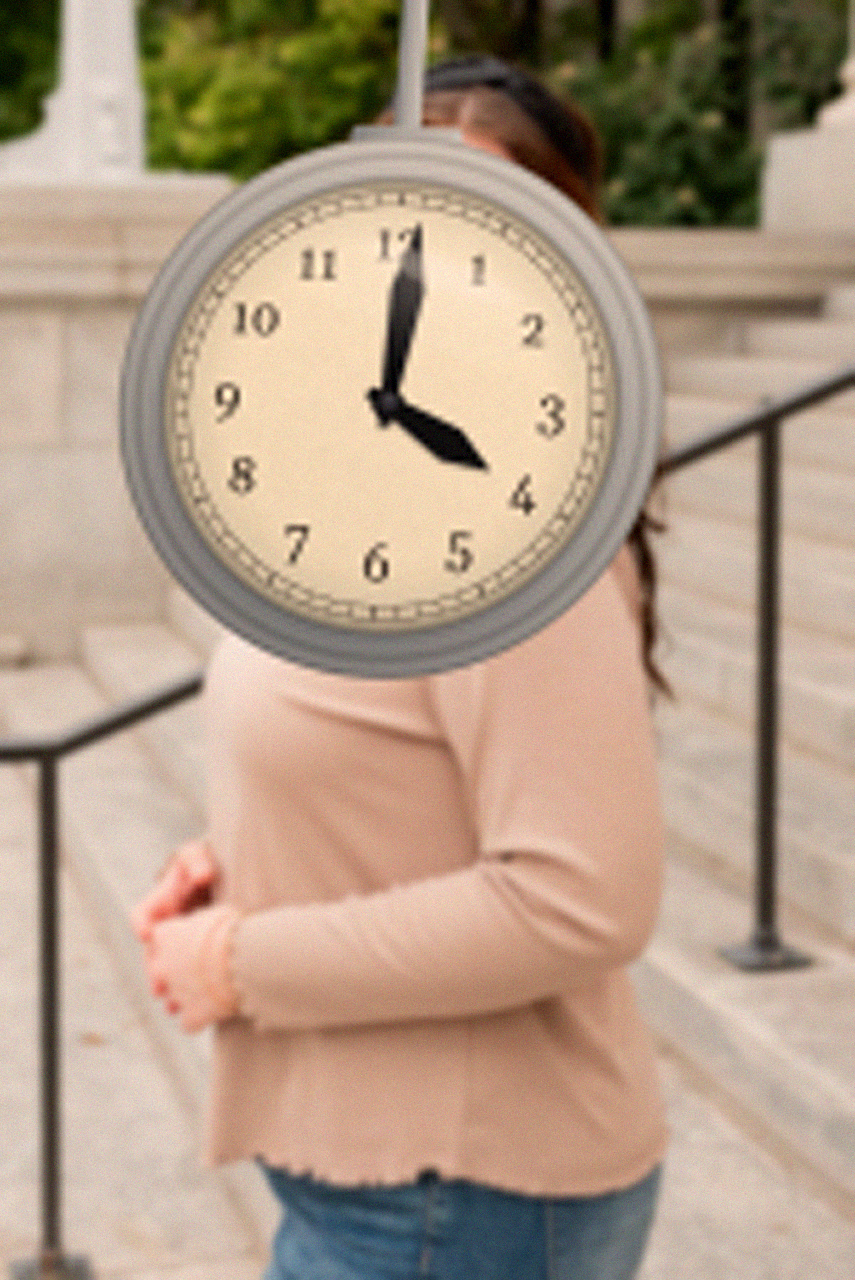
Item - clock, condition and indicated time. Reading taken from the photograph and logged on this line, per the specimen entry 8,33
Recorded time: 4,01
